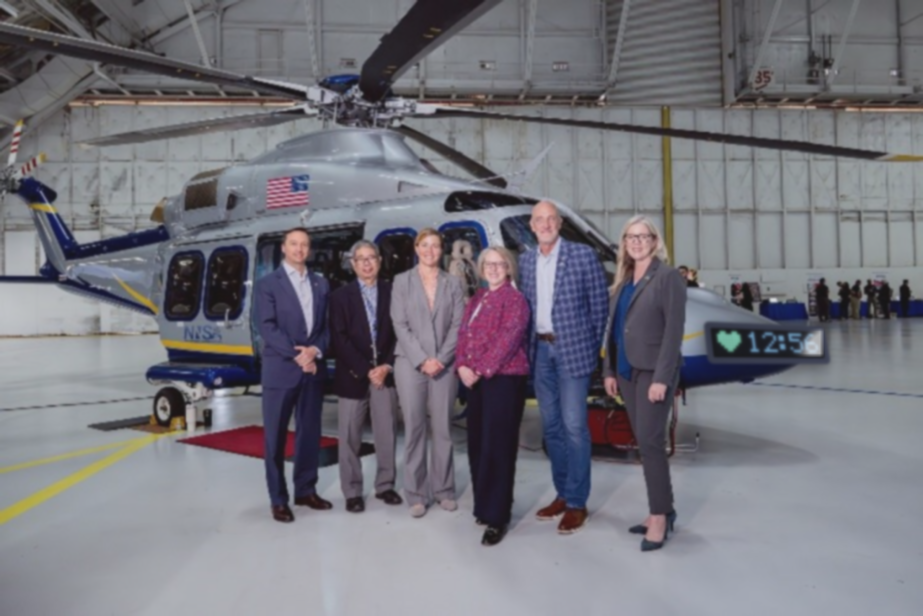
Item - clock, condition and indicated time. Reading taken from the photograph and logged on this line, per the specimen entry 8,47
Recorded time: 12,56
